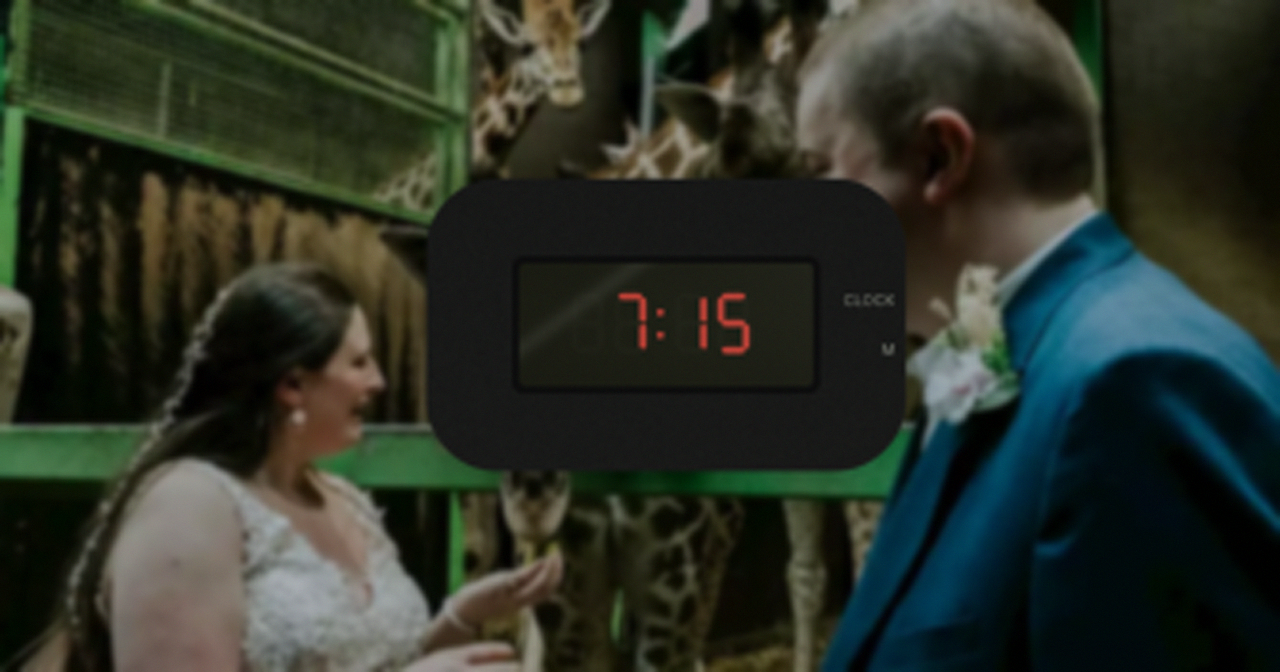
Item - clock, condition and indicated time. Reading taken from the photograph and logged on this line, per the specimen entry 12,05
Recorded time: 7,15
